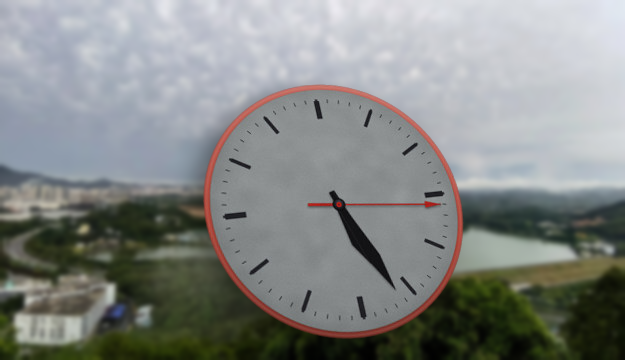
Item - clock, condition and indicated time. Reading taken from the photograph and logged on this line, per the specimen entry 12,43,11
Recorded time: 5,26,16
